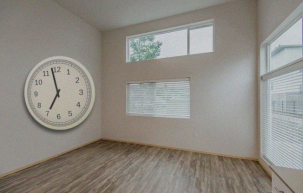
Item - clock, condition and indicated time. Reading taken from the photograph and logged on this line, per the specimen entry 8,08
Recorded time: 6,58
